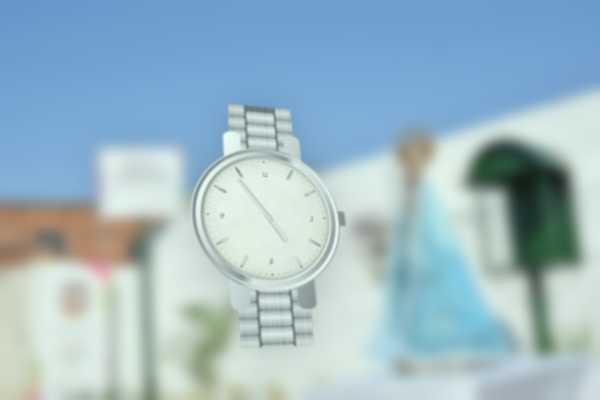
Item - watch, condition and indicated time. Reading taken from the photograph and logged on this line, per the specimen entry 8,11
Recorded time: 4,54
